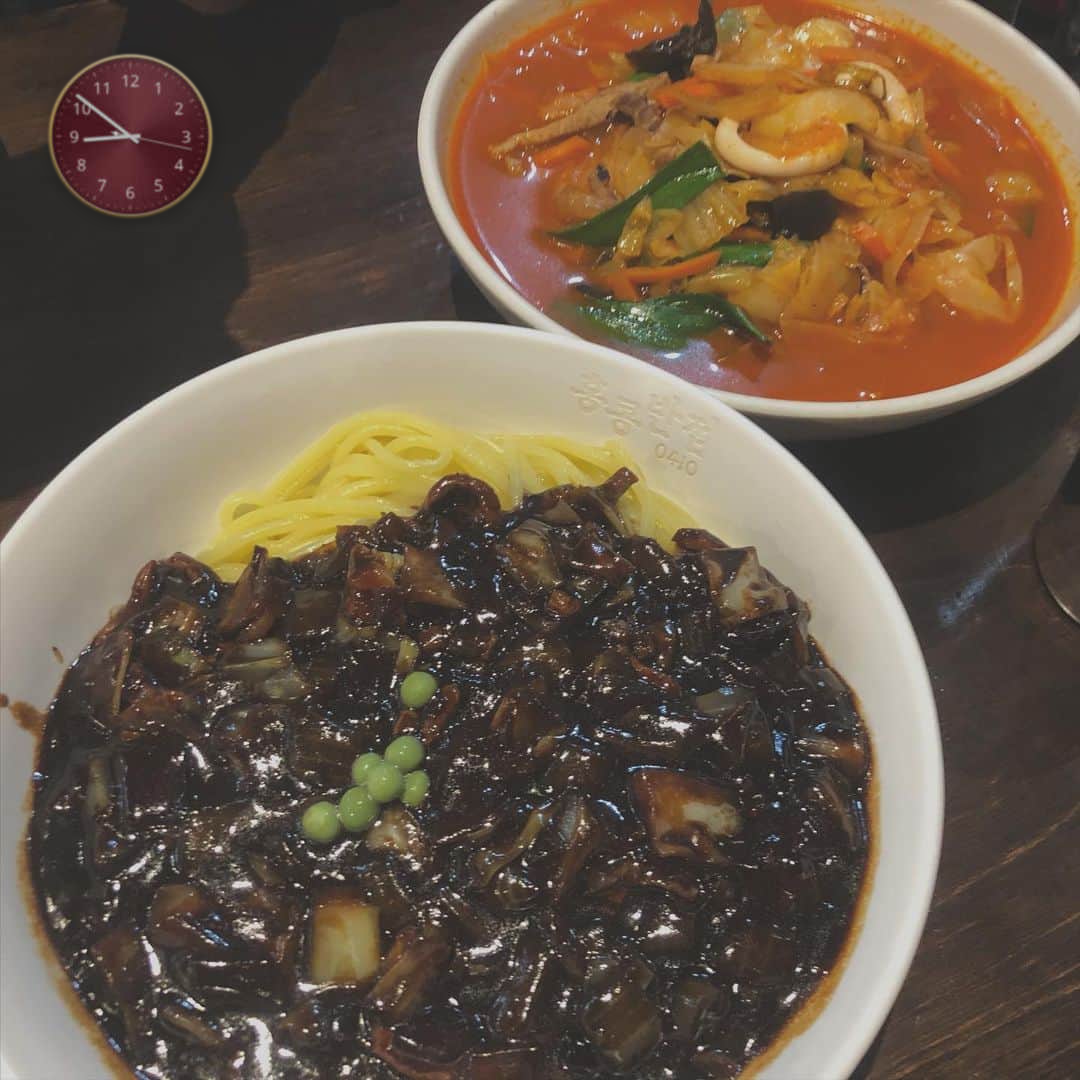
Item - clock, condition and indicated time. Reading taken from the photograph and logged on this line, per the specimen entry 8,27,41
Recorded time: 8,51,17
